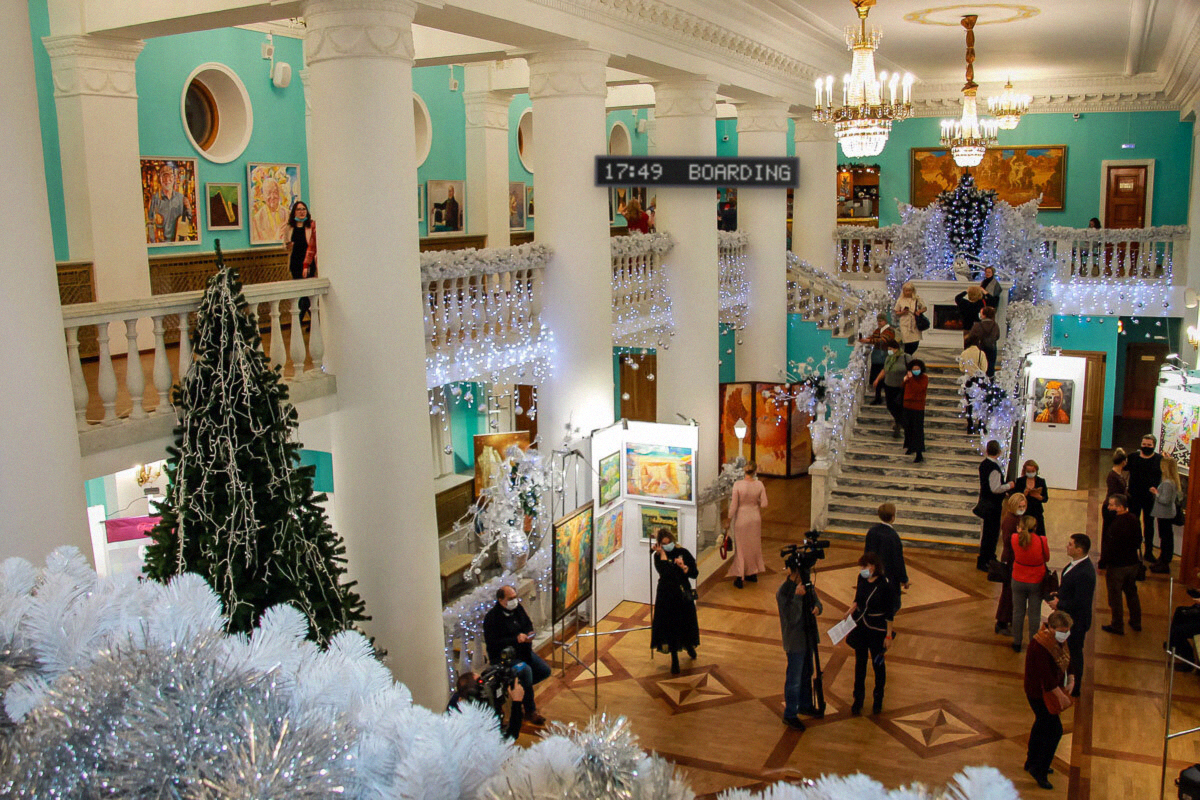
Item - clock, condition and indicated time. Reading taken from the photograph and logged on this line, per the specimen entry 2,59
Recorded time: 17,49
